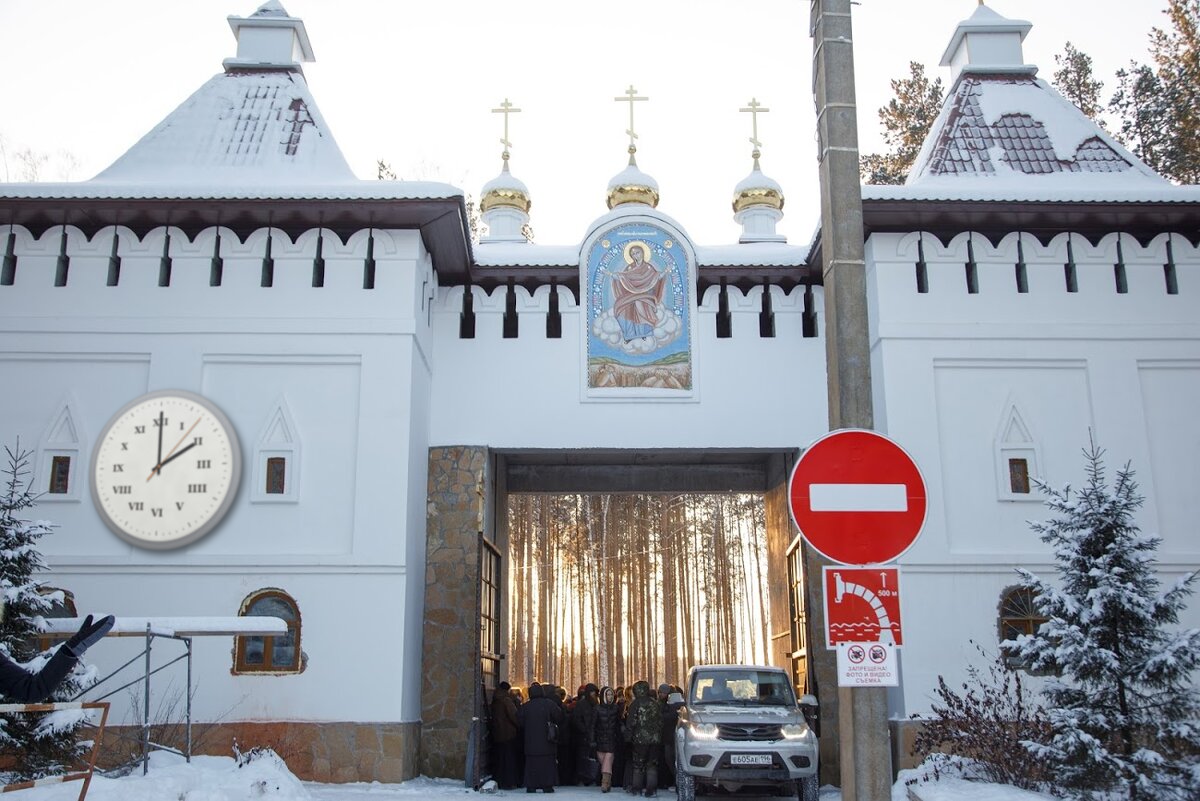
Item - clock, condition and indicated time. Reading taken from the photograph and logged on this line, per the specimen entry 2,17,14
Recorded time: 2,00,07
